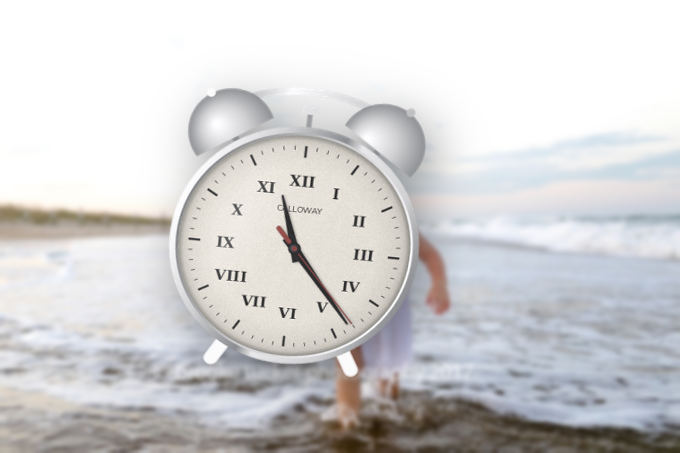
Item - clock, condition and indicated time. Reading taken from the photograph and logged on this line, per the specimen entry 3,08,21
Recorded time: 11,23,23
